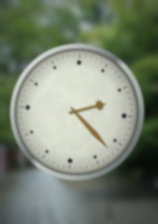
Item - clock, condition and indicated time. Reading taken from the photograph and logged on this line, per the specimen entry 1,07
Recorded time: 2,22
